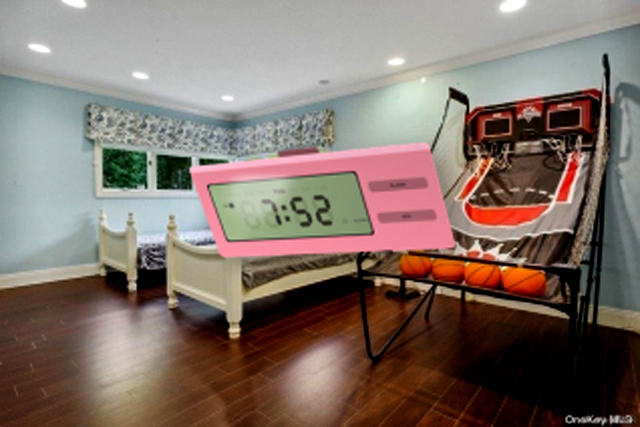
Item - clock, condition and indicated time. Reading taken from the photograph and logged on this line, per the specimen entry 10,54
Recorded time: 7,52
